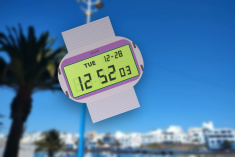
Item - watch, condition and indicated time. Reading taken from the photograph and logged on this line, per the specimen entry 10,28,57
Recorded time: 12,52,03
